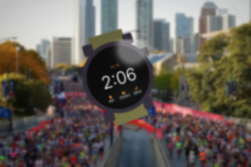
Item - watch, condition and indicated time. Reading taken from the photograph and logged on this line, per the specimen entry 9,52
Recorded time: 2,06
